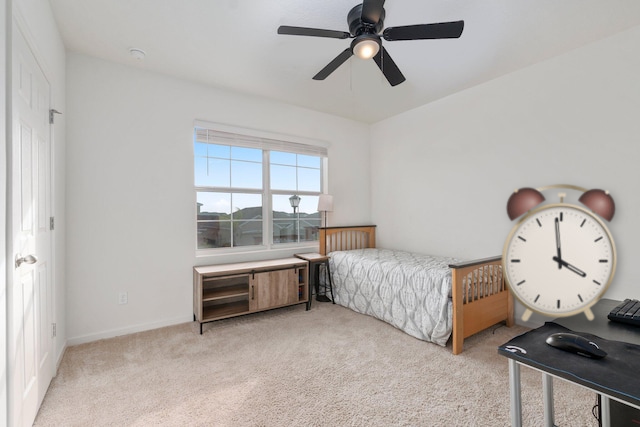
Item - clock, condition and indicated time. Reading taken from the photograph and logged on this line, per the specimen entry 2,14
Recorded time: 3,59
